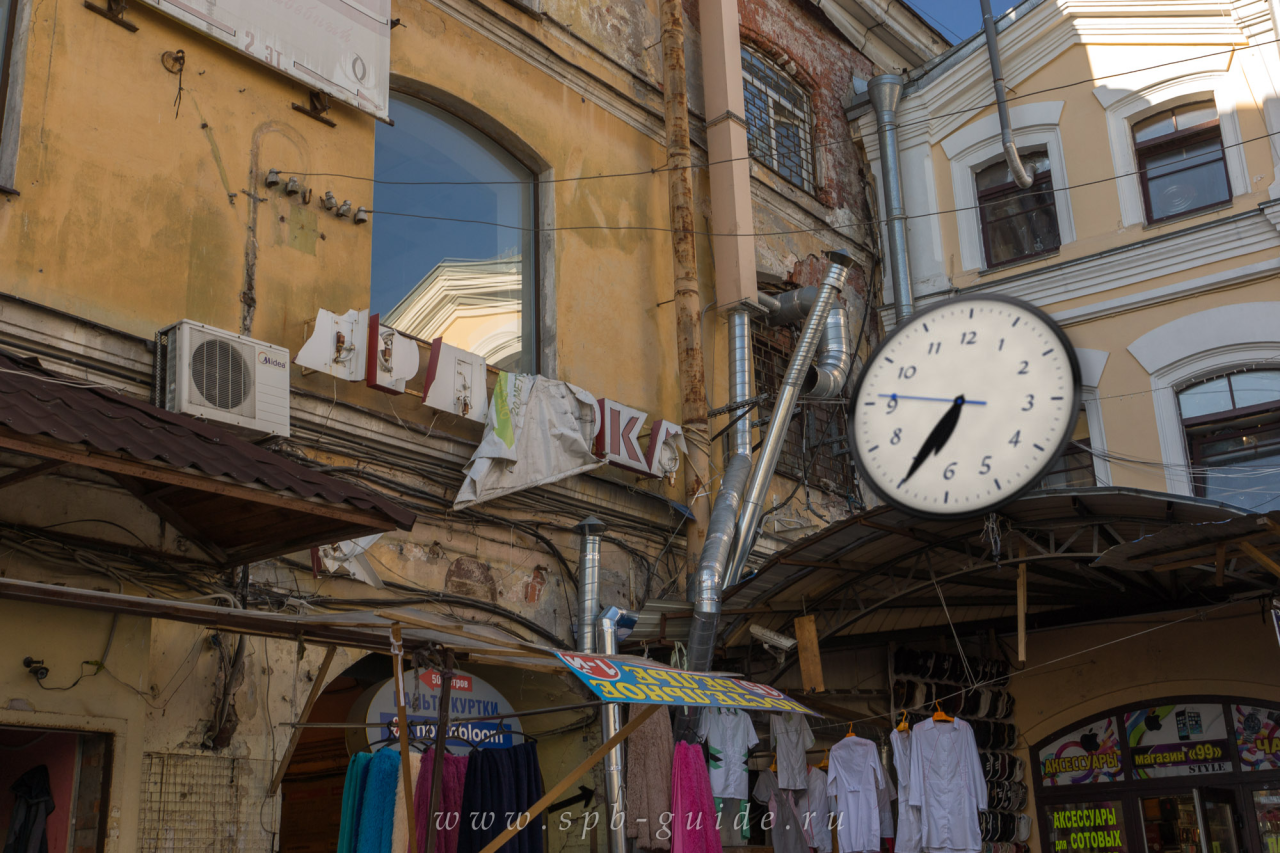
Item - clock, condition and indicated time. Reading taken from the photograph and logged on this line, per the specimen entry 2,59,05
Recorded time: 6,34,46
